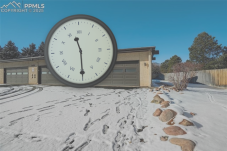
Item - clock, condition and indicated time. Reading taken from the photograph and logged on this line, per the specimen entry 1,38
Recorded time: 11,30
